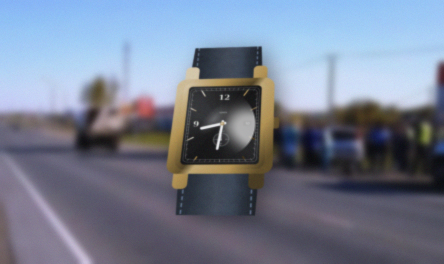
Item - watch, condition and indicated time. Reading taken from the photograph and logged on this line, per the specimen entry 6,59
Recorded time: 8,31
